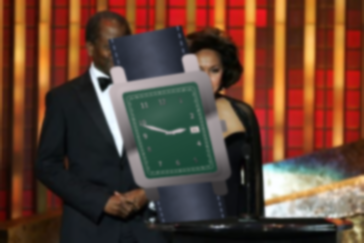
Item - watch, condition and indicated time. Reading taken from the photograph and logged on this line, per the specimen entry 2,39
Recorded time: 2,49
